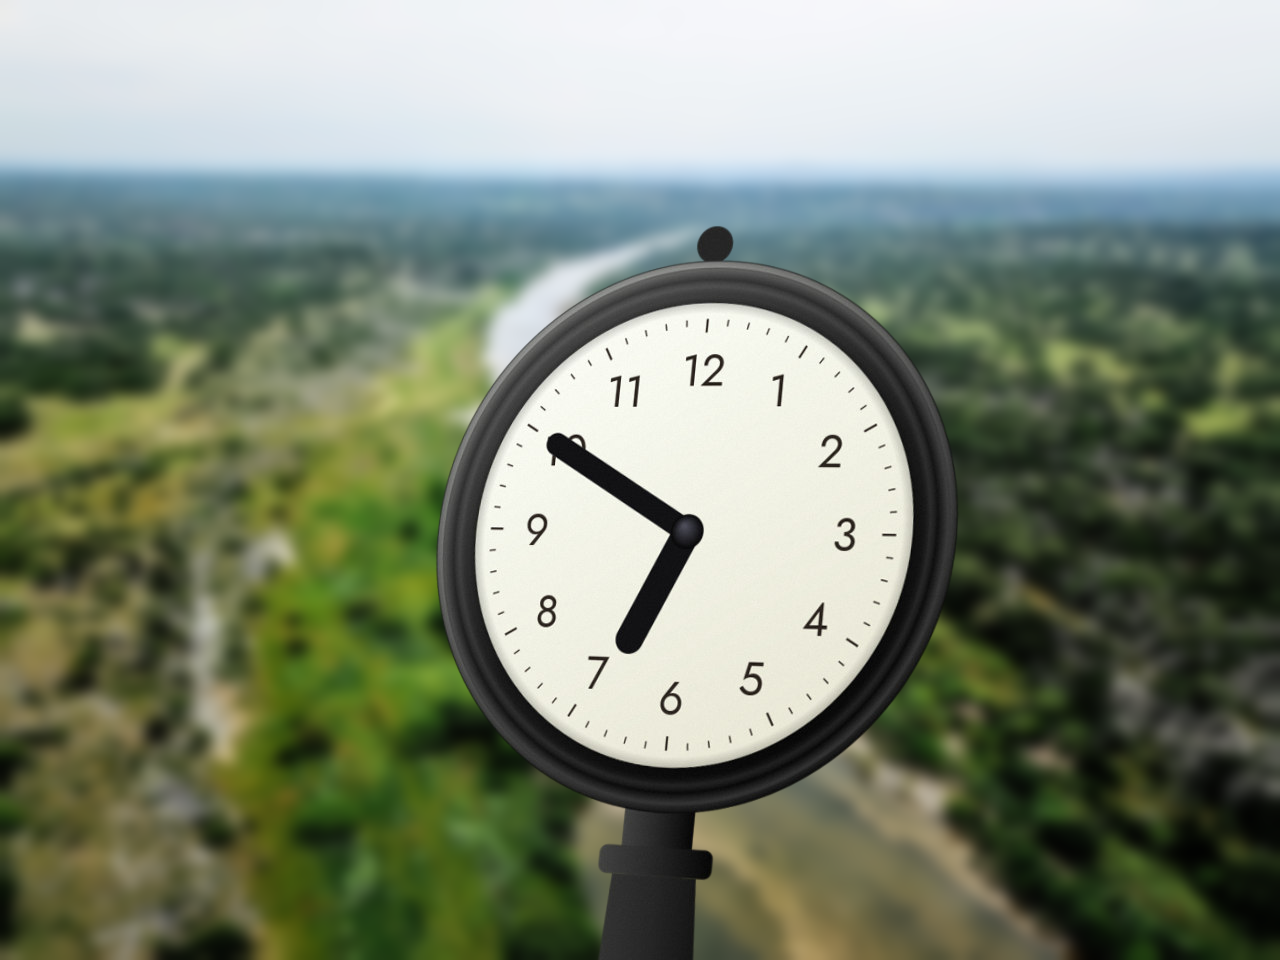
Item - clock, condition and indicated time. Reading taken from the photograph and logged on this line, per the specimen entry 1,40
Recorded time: 6,50
